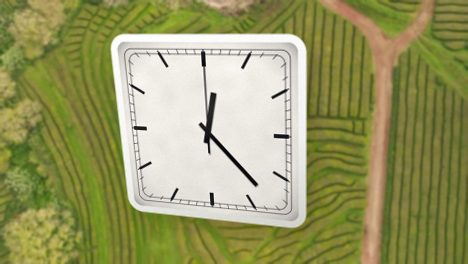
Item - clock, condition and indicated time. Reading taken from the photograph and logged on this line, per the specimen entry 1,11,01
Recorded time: 12,23,00
